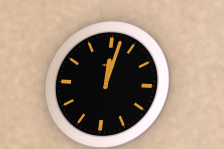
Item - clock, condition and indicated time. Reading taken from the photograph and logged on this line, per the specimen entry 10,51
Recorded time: 12,02
